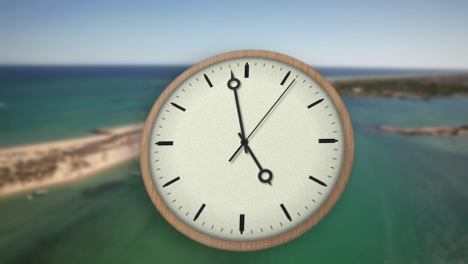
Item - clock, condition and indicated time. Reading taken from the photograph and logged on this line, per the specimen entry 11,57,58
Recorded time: 4,58,06
